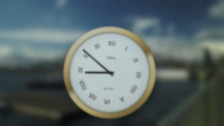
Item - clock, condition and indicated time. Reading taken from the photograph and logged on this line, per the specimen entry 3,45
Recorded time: 8,51
